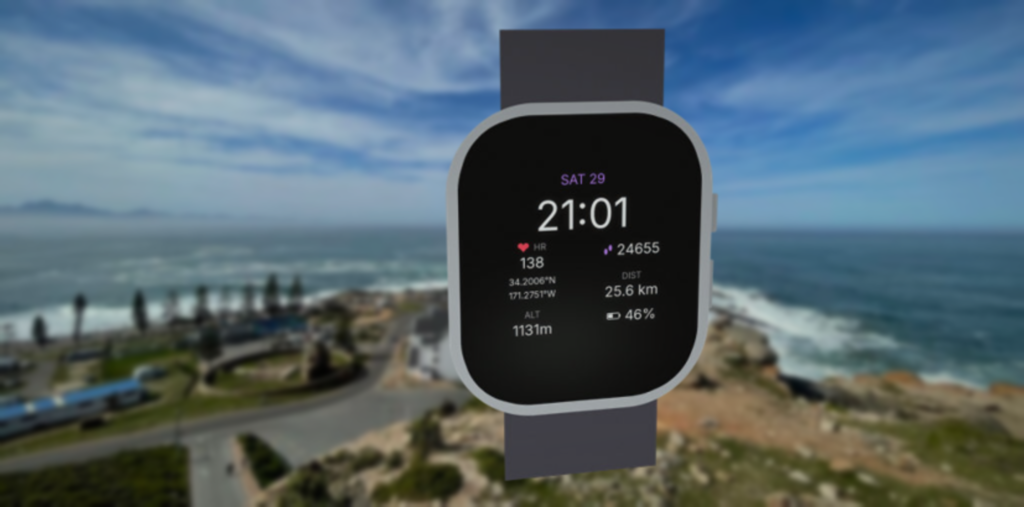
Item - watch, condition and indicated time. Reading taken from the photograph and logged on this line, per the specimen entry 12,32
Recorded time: 21,01
